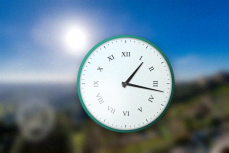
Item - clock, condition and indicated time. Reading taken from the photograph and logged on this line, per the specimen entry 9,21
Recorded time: 1,17
